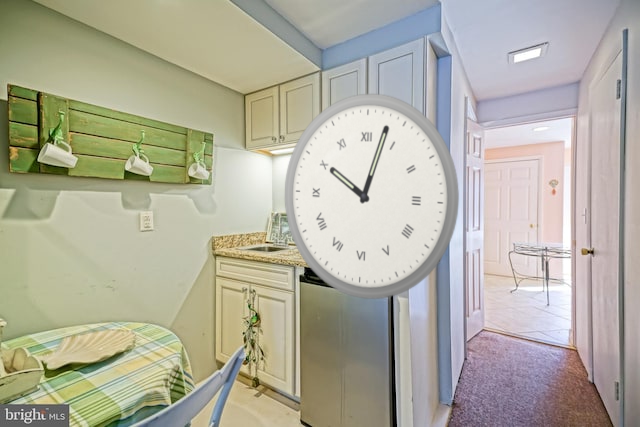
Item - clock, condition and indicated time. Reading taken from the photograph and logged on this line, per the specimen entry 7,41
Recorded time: 10,03
